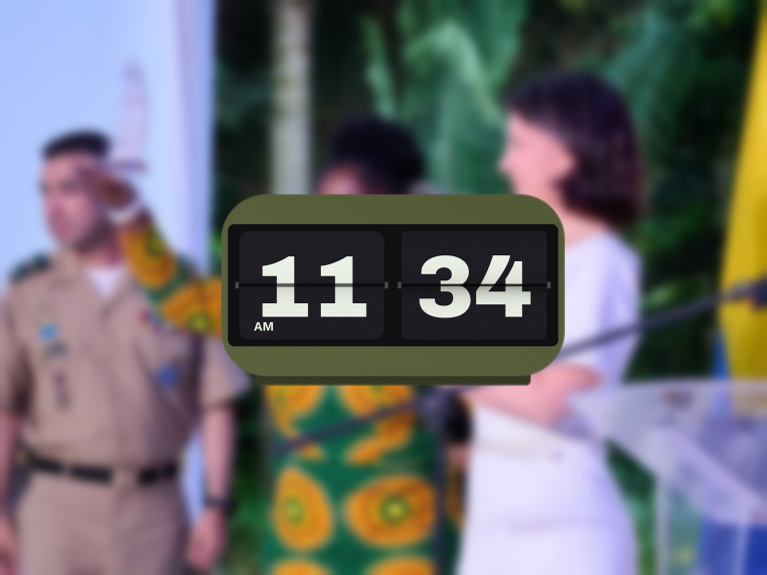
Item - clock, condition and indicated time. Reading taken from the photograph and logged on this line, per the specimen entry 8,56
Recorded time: 11,34
